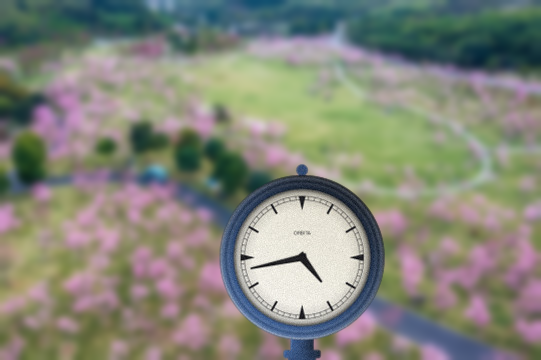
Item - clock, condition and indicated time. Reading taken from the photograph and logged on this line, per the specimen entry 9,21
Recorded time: 4,43
